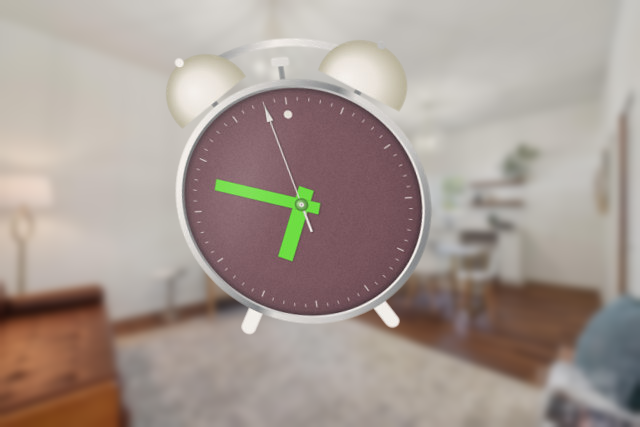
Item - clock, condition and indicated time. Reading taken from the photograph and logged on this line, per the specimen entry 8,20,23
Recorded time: 6,47,58
